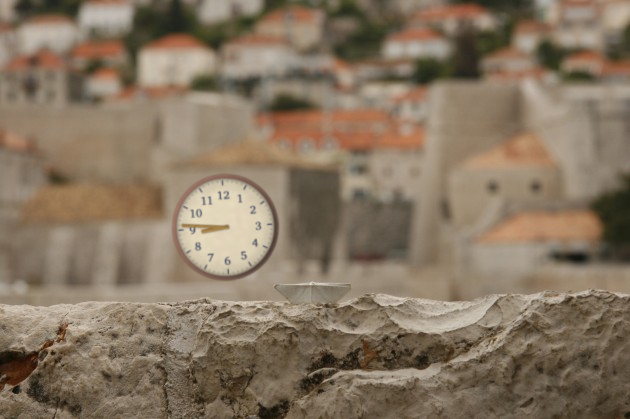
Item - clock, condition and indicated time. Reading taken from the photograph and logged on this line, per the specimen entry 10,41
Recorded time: 8,46
